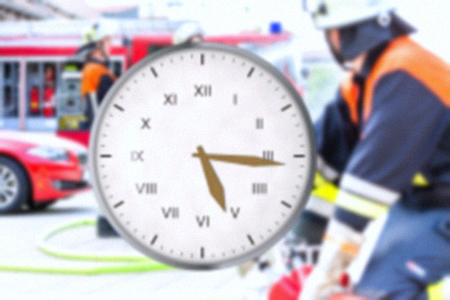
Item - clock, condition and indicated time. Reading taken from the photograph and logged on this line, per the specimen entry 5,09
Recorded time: 5,16
